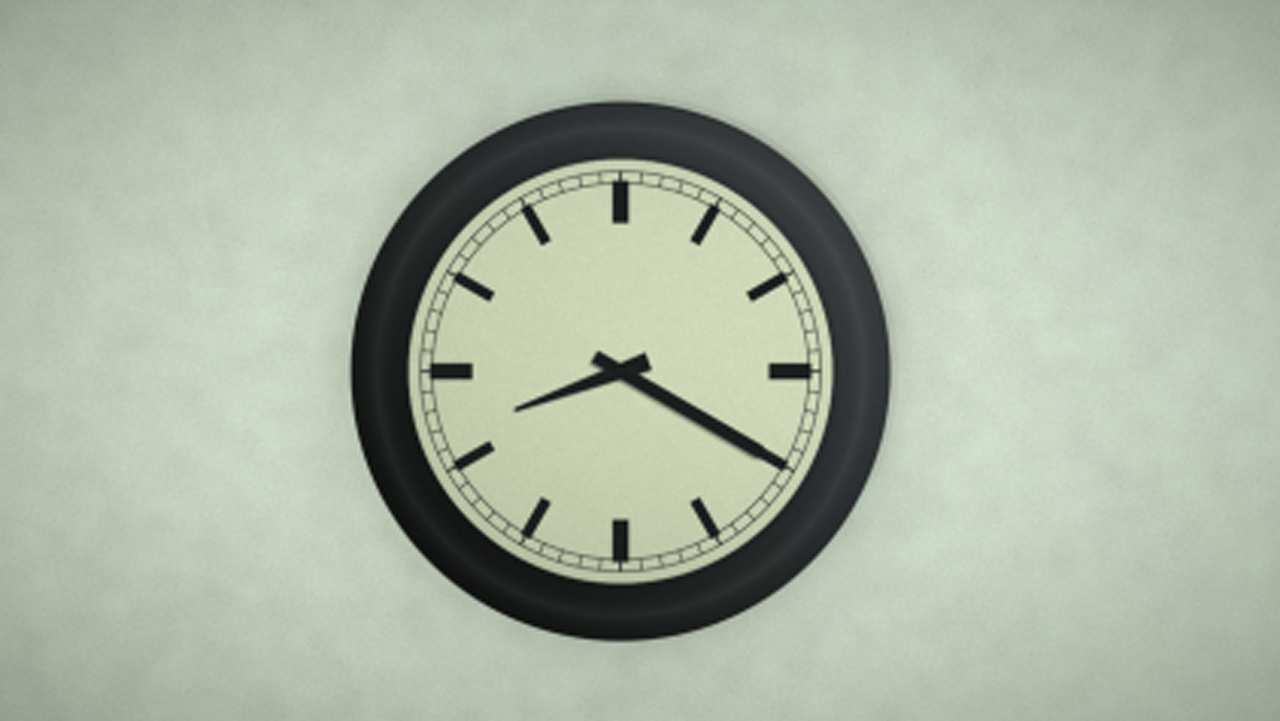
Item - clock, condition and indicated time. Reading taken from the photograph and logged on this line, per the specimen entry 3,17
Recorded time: 8,20
